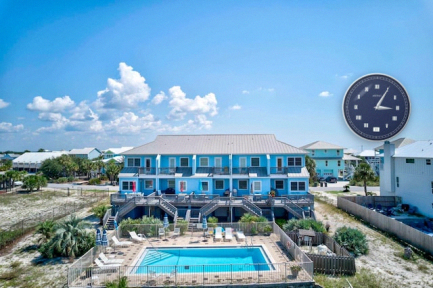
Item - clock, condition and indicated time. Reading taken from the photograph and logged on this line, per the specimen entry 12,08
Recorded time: 3,05
